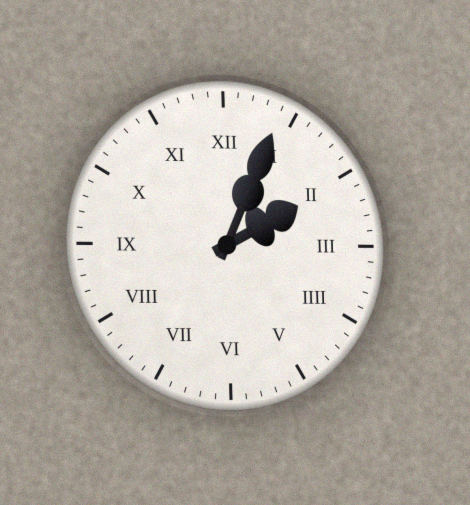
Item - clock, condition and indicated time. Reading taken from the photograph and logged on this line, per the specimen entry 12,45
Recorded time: 2,04
